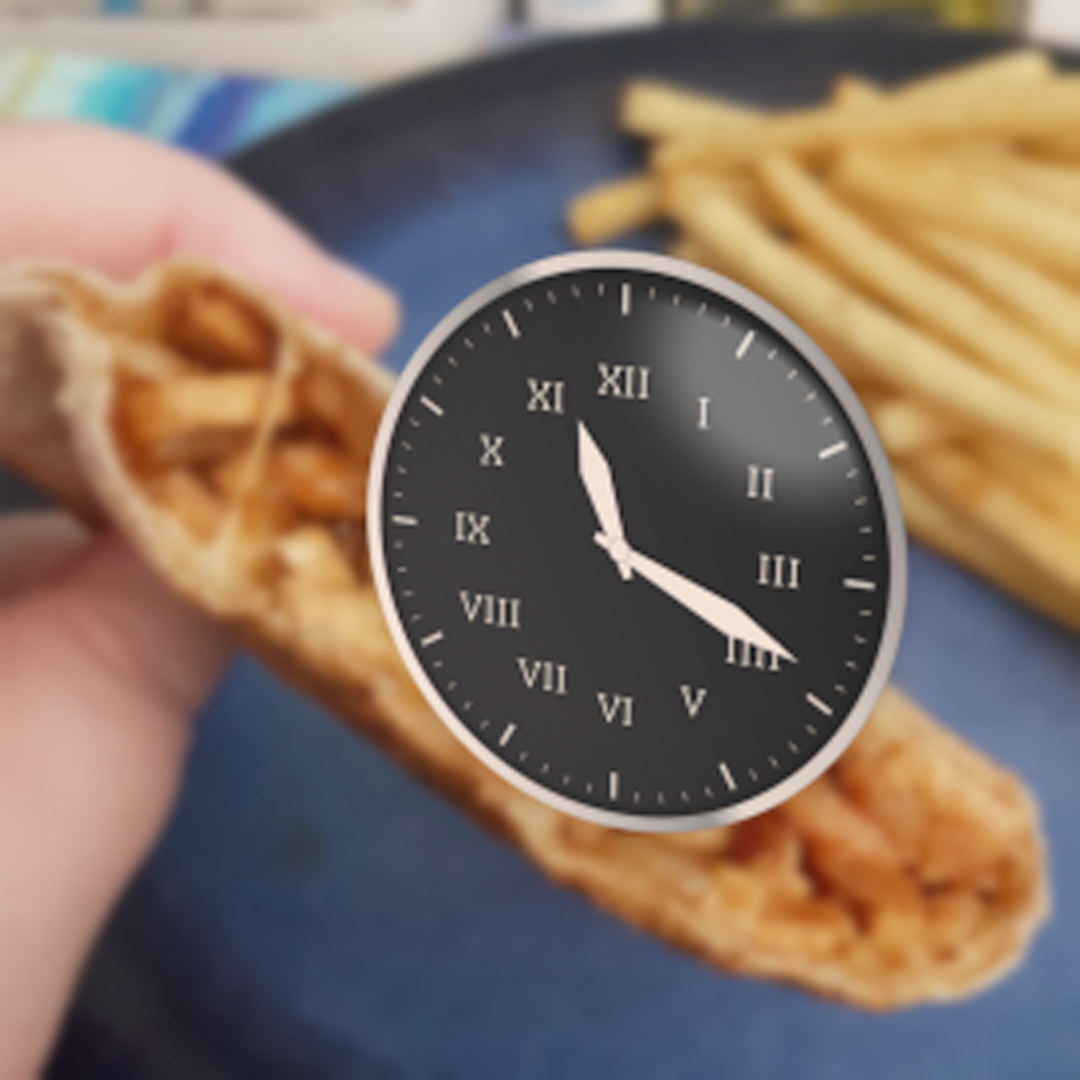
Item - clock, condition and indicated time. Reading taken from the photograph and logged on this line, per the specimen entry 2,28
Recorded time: 11,19
